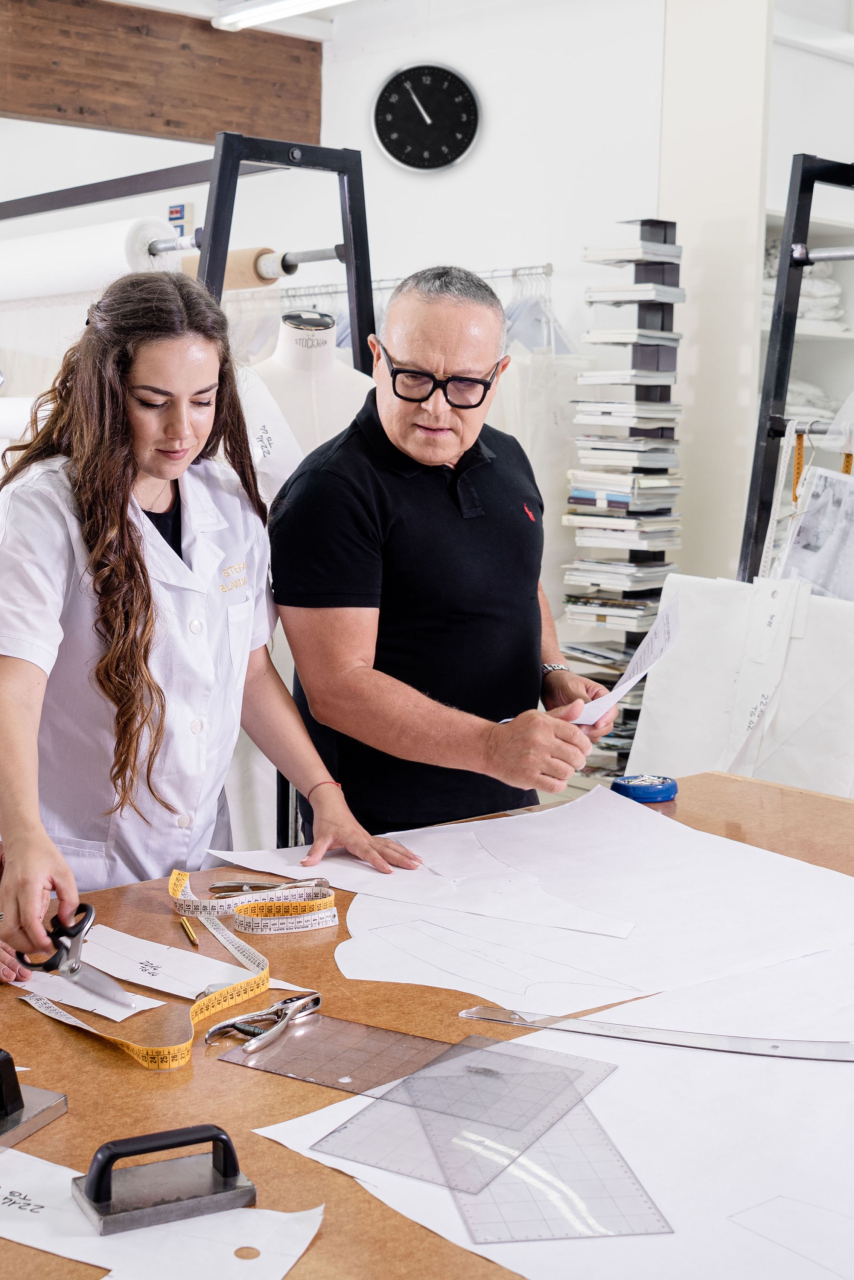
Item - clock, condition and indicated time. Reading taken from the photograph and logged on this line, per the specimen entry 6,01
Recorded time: 10,55
